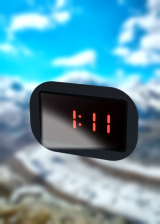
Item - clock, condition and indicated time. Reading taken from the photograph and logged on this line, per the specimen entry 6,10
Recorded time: 1,11
